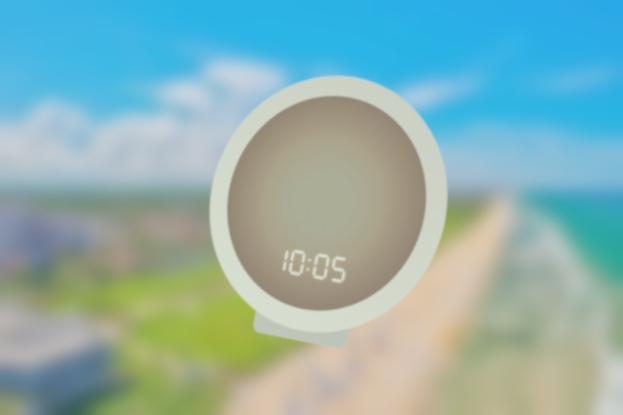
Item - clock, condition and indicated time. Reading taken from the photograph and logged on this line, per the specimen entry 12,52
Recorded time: 10,05
